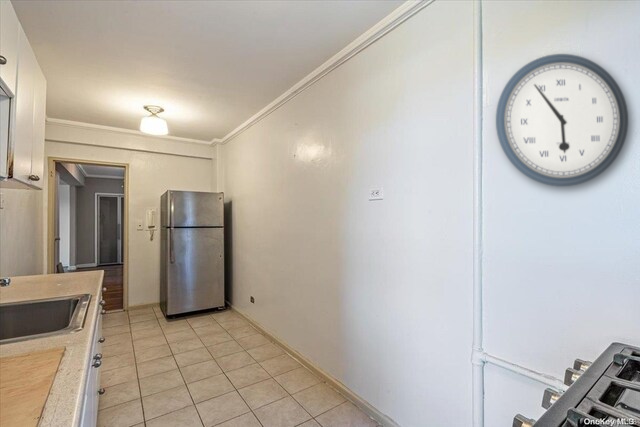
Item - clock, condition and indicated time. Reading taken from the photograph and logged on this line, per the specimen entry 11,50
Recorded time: 5,54
